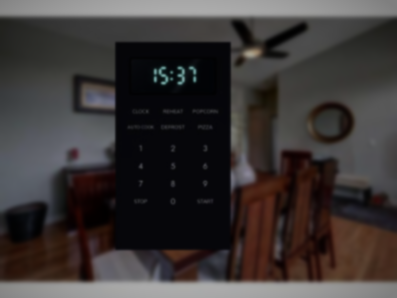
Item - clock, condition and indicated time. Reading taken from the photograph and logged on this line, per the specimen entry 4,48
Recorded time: 15,37
